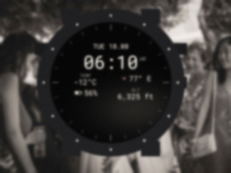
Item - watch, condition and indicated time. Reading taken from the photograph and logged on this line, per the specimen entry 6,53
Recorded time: 6,10
